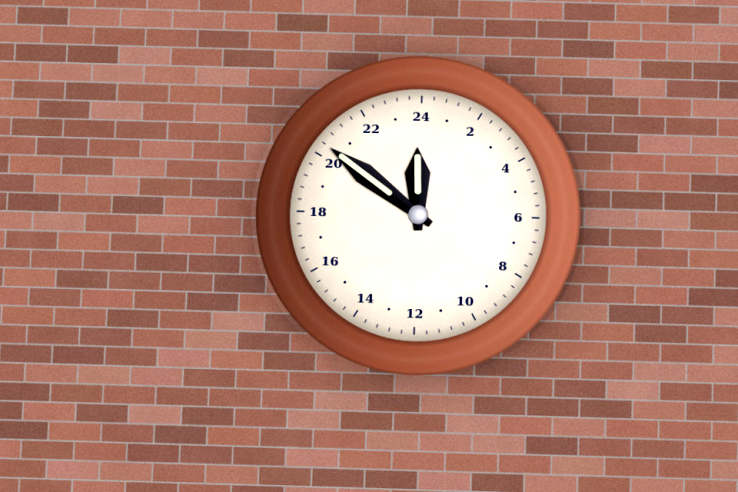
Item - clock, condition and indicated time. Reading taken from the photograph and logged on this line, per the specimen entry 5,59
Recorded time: 23,51
